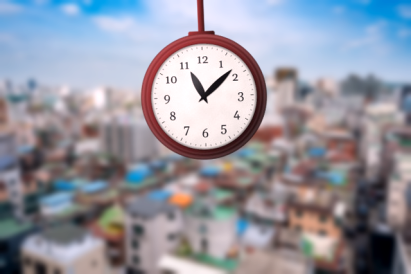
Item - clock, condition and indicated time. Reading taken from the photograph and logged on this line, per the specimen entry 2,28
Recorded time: 11,08
